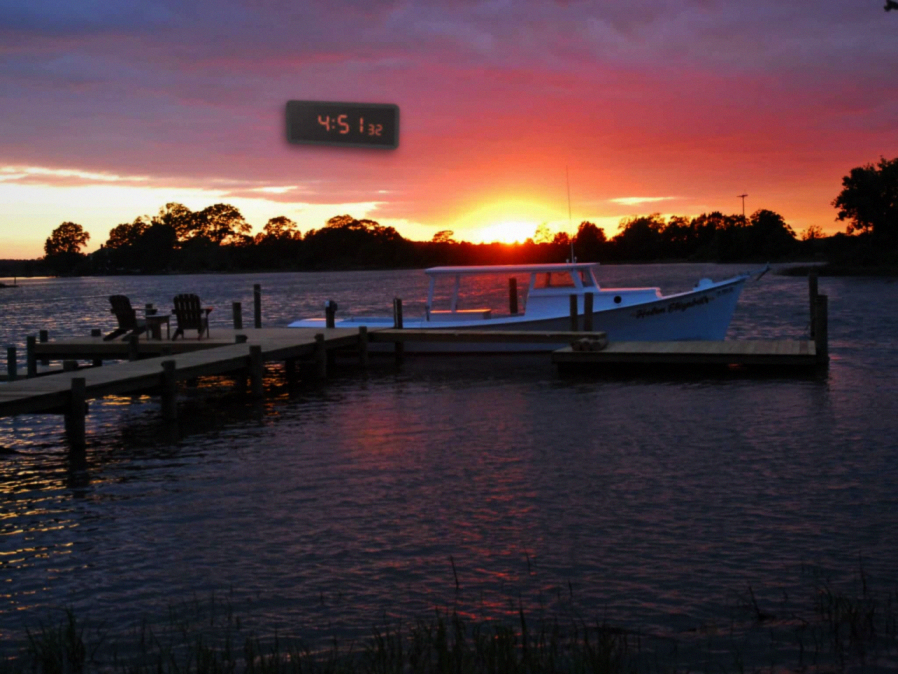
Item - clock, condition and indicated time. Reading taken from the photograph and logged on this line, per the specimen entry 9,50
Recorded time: 4,51
